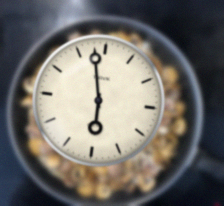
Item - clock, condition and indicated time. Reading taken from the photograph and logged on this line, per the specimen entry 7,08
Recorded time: 5,58
